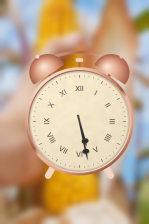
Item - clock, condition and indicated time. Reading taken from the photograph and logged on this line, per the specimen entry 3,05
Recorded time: 5,28
